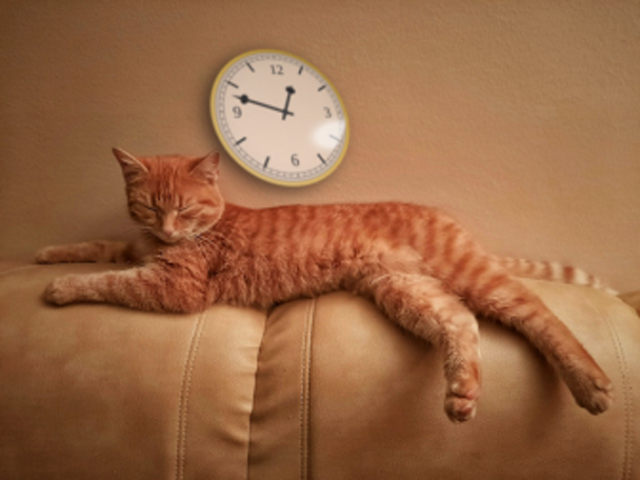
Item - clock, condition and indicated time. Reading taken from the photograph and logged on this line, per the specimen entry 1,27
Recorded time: 12,48
